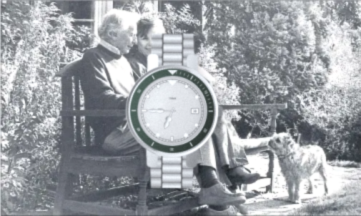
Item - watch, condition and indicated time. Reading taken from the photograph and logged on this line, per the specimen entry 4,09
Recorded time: 6,45
